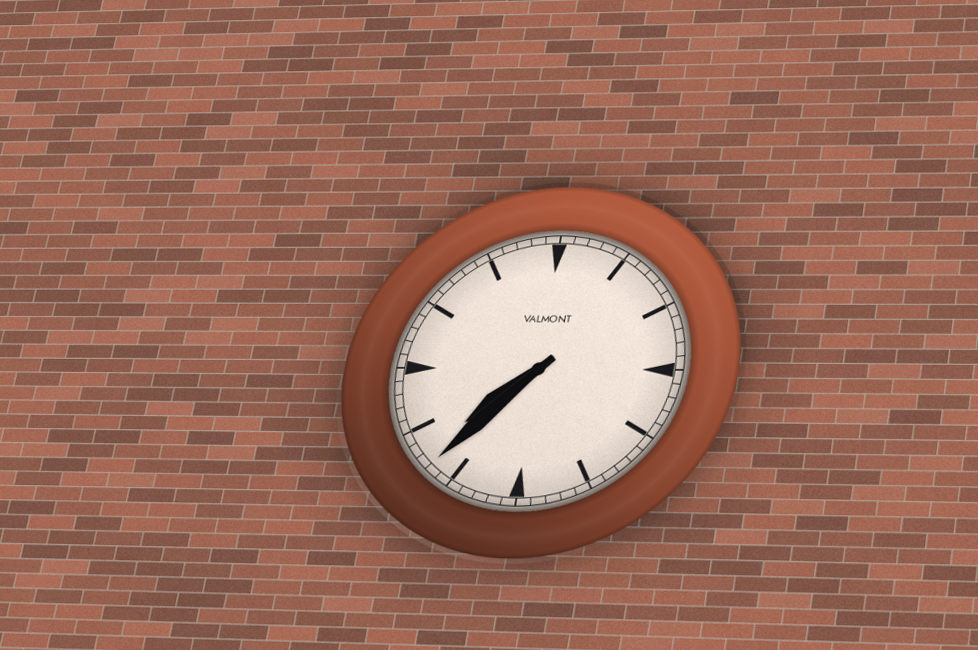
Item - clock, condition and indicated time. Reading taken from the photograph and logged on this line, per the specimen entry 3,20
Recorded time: 7,37
